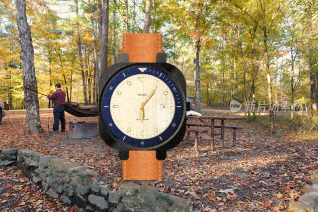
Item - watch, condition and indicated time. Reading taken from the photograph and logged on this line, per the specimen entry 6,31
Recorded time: 6,06
